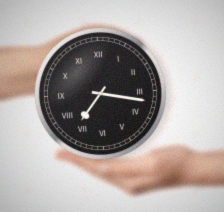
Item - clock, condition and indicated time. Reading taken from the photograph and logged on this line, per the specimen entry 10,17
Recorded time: 7,17
